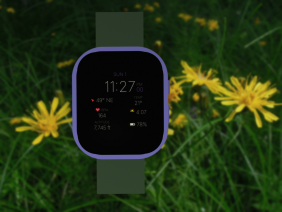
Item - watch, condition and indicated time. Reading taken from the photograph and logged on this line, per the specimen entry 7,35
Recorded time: 11,27
